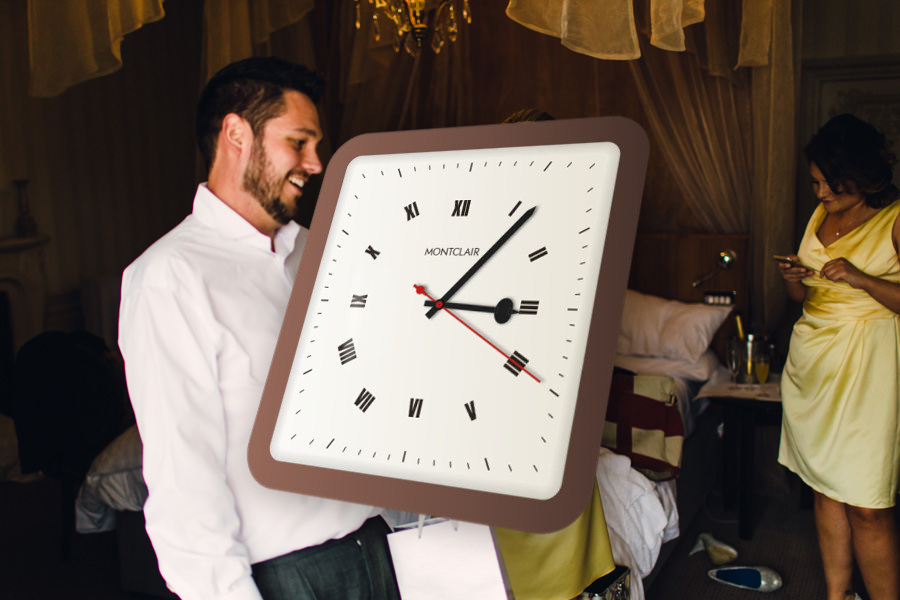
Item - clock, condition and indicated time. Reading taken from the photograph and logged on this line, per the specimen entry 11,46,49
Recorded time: 3,06,20
